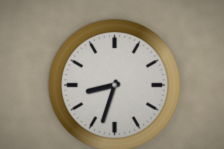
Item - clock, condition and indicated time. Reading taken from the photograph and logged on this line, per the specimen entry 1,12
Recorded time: 8,33
